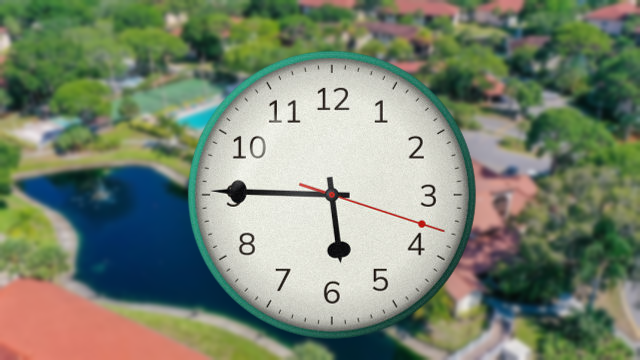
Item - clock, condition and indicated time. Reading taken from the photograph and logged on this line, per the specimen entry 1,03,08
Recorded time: 5,45,18
